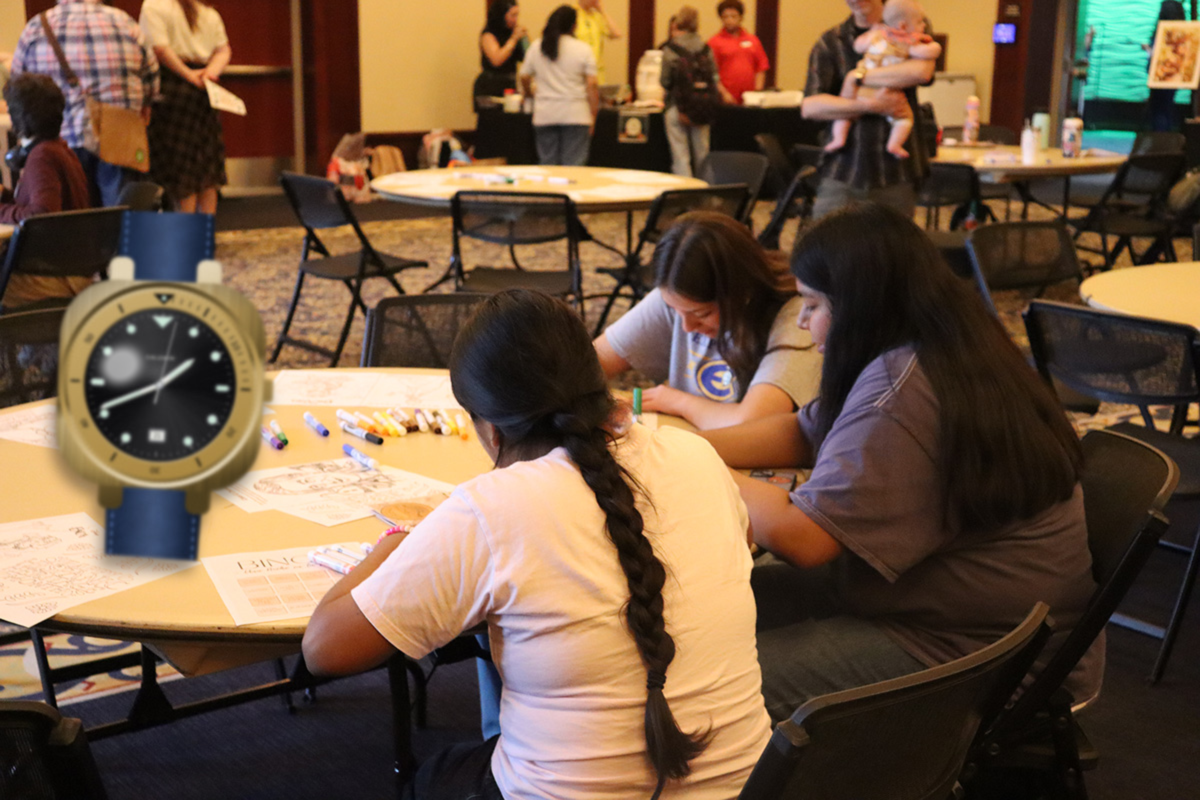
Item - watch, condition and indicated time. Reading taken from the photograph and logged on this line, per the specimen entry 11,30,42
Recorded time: 1,41,02
